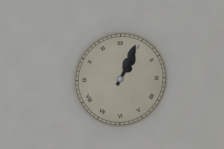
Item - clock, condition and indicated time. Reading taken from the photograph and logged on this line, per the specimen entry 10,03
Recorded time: 1,04
